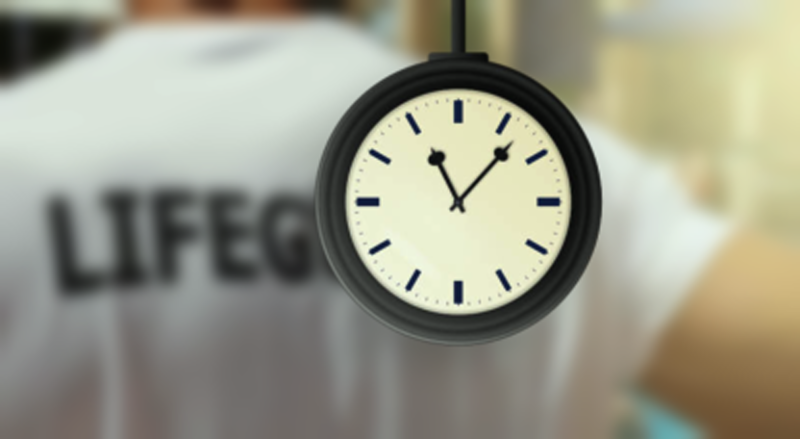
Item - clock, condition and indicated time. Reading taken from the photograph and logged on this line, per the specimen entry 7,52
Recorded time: 11,07
